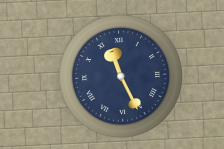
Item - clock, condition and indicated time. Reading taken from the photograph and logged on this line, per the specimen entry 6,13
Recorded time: 11,26
